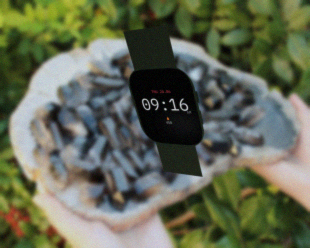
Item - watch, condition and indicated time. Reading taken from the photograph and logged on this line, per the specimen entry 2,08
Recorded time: 9,16
